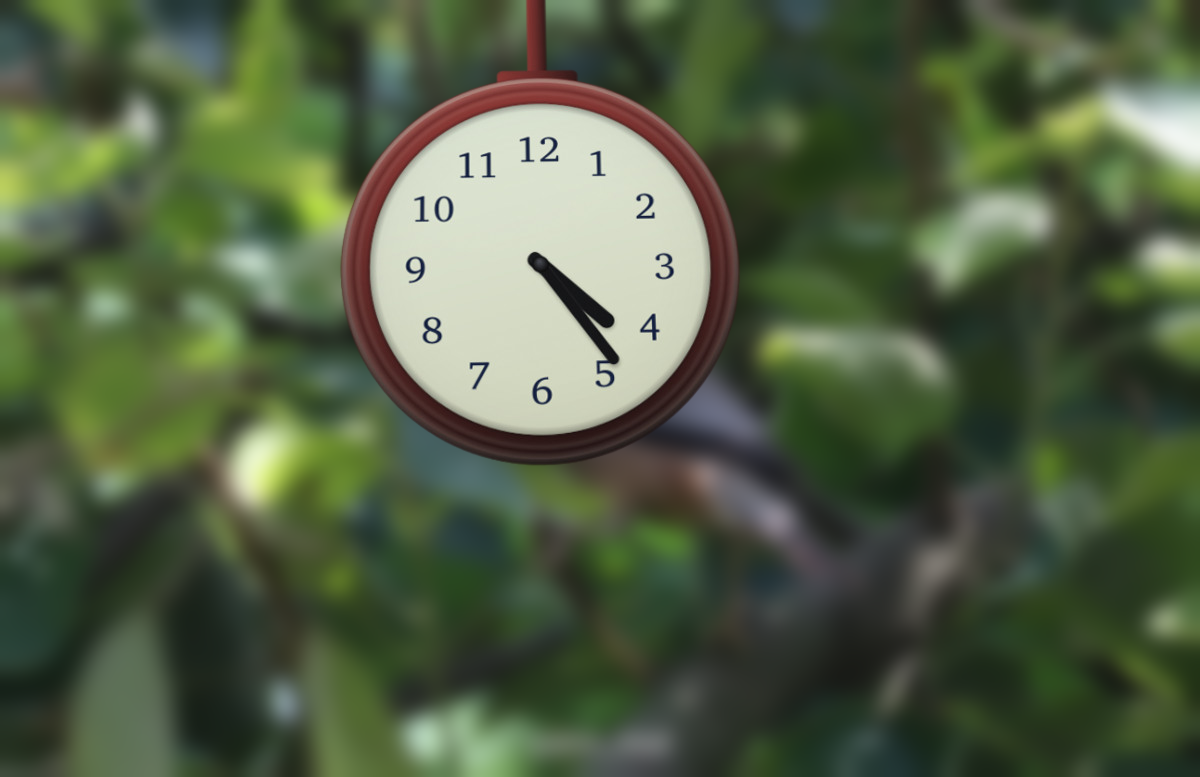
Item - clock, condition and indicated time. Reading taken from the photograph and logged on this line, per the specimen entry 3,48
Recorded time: 4,24
